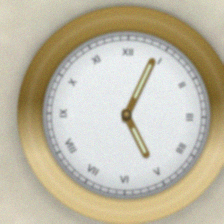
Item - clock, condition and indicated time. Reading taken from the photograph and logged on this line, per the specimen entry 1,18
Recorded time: 5,04
